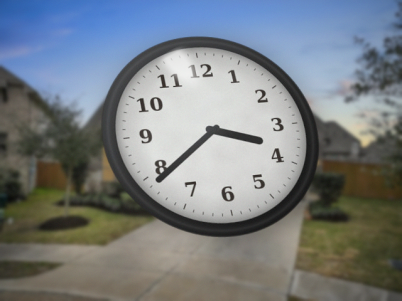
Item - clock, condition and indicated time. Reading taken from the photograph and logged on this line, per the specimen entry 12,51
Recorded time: 3,39
